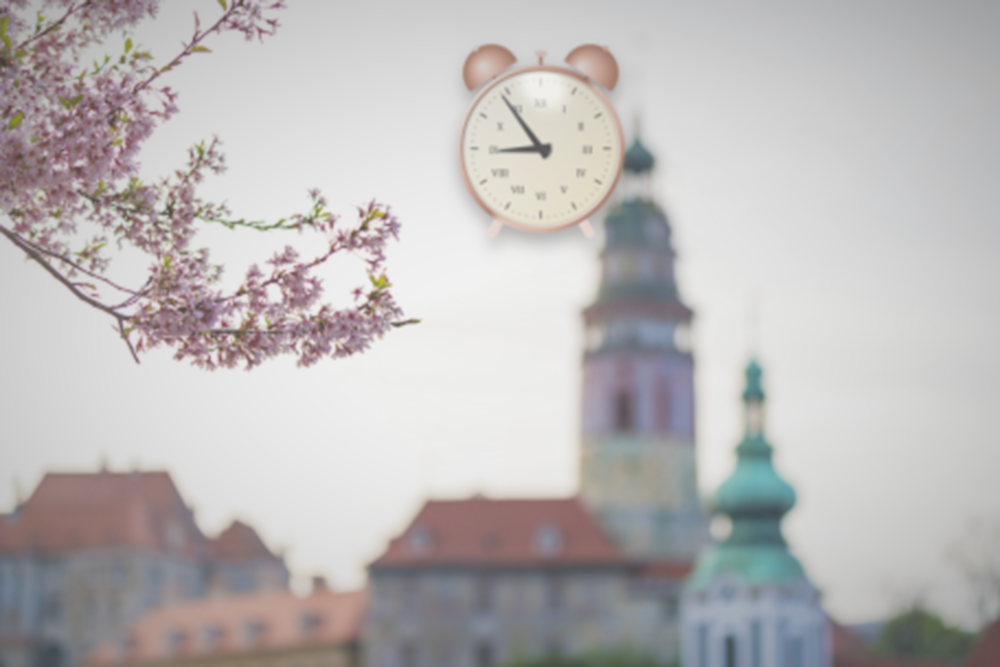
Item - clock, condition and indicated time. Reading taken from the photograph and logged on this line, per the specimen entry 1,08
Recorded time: 8,54
